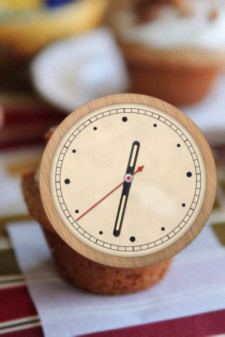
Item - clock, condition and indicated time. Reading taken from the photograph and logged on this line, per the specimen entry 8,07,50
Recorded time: 12,32,39
